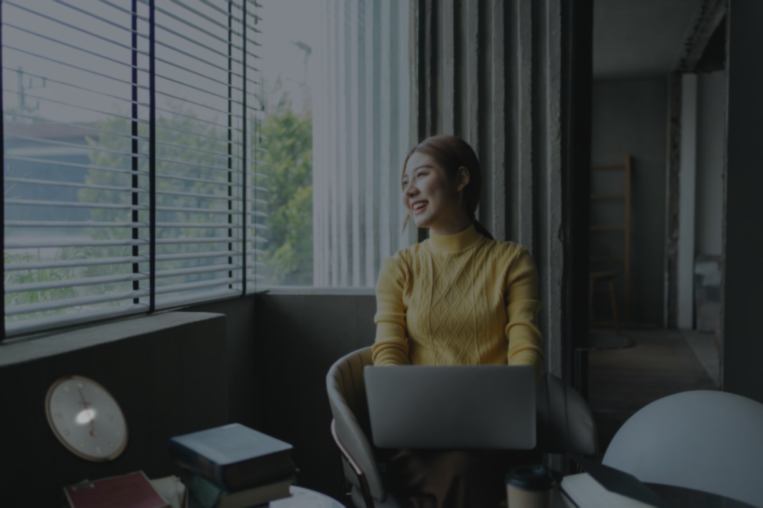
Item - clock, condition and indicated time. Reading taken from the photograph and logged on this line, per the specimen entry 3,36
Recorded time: 5,59
